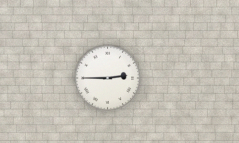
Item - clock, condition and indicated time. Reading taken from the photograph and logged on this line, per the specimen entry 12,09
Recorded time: 2,45
